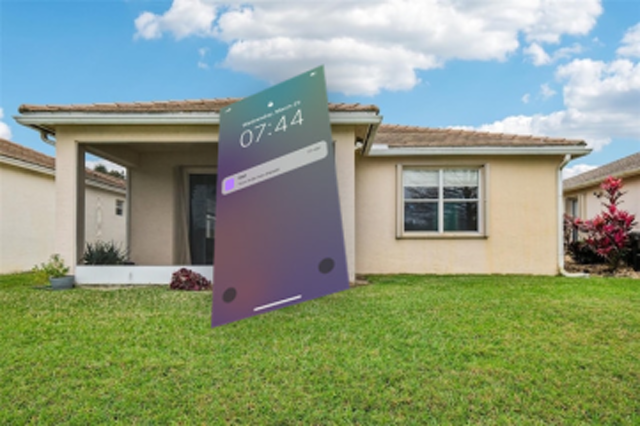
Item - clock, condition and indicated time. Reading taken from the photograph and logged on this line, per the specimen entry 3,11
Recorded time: 7,44
